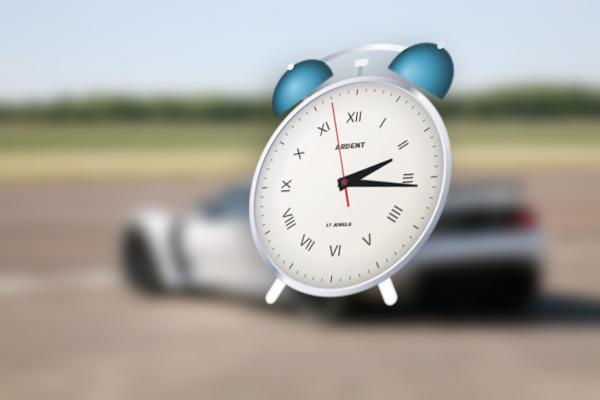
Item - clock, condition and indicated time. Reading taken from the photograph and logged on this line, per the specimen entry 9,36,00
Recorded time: 2,15,57
